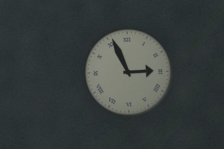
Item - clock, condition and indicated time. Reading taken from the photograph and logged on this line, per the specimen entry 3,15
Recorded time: 2,56
